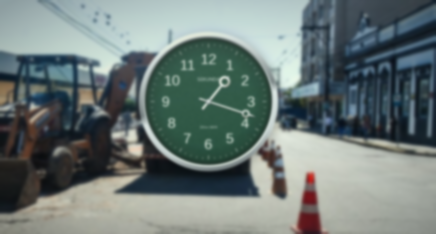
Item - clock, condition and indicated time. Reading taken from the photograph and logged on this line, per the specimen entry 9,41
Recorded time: 1,18
